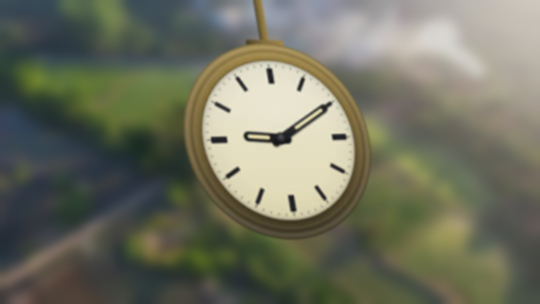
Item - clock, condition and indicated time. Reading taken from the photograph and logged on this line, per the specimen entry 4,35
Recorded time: 9,10
